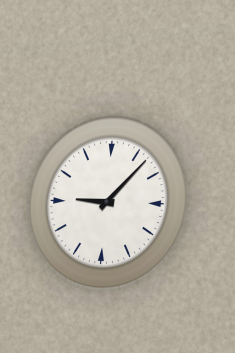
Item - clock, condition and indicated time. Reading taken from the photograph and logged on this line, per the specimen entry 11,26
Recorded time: 9,07
